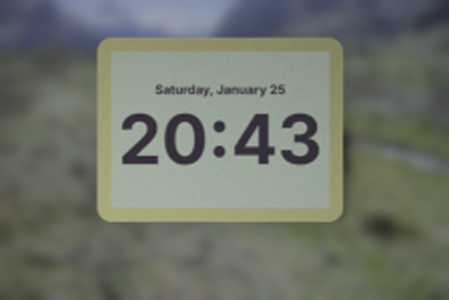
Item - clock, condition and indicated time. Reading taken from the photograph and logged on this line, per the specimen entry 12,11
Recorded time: 20,43
